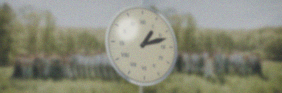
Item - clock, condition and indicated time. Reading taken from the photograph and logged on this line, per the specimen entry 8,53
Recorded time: 1,12
